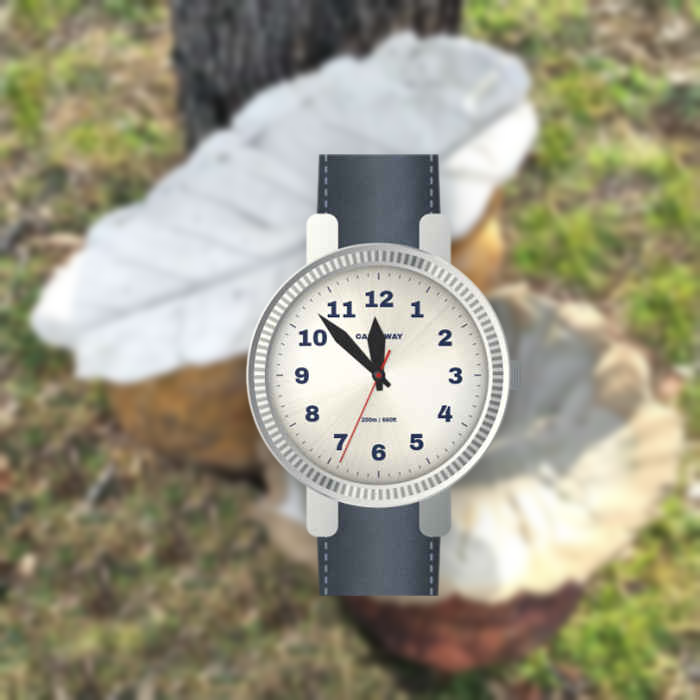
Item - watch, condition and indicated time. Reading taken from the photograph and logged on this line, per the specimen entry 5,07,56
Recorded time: 11,52,34
